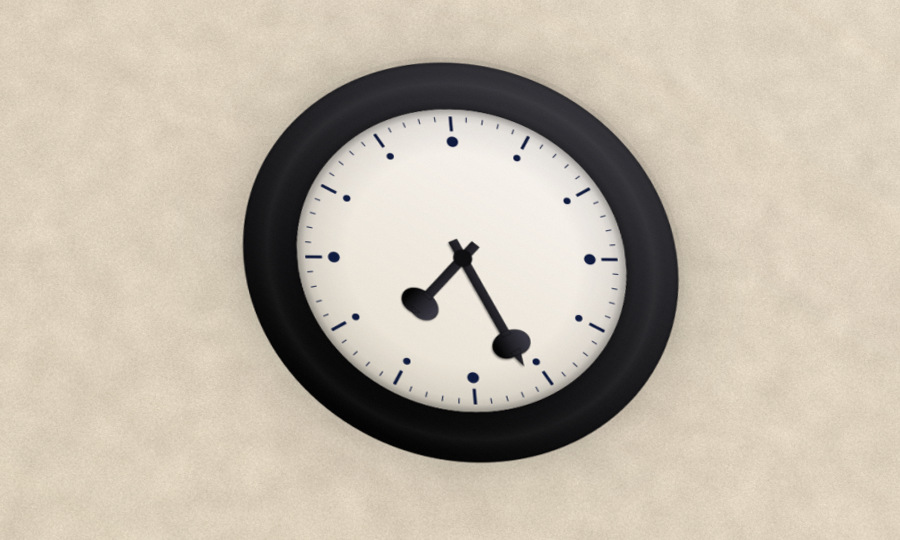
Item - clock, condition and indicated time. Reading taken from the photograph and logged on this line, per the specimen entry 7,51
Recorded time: 7,26
